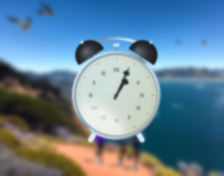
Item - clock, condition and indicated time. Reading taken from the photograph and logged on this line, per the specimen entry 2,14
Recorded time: 1,04
